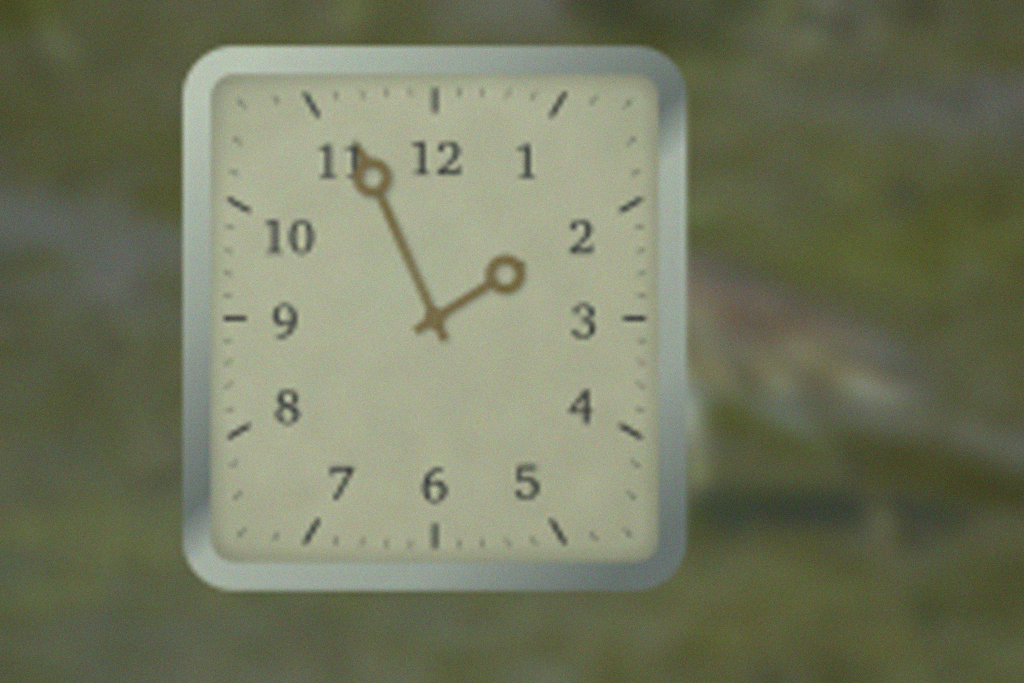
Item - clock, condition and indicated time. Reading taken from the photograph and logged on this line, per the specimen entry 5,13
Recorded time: 1,56
